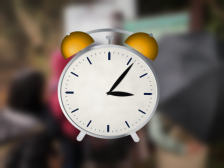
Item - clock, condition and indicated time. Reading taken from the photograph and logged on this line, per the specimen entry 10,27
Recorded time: 3,06
